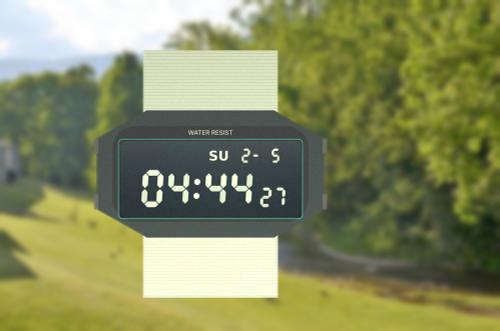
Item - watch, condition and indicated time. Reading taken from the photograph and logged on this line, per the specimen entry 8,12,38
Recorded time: 4,44,27
